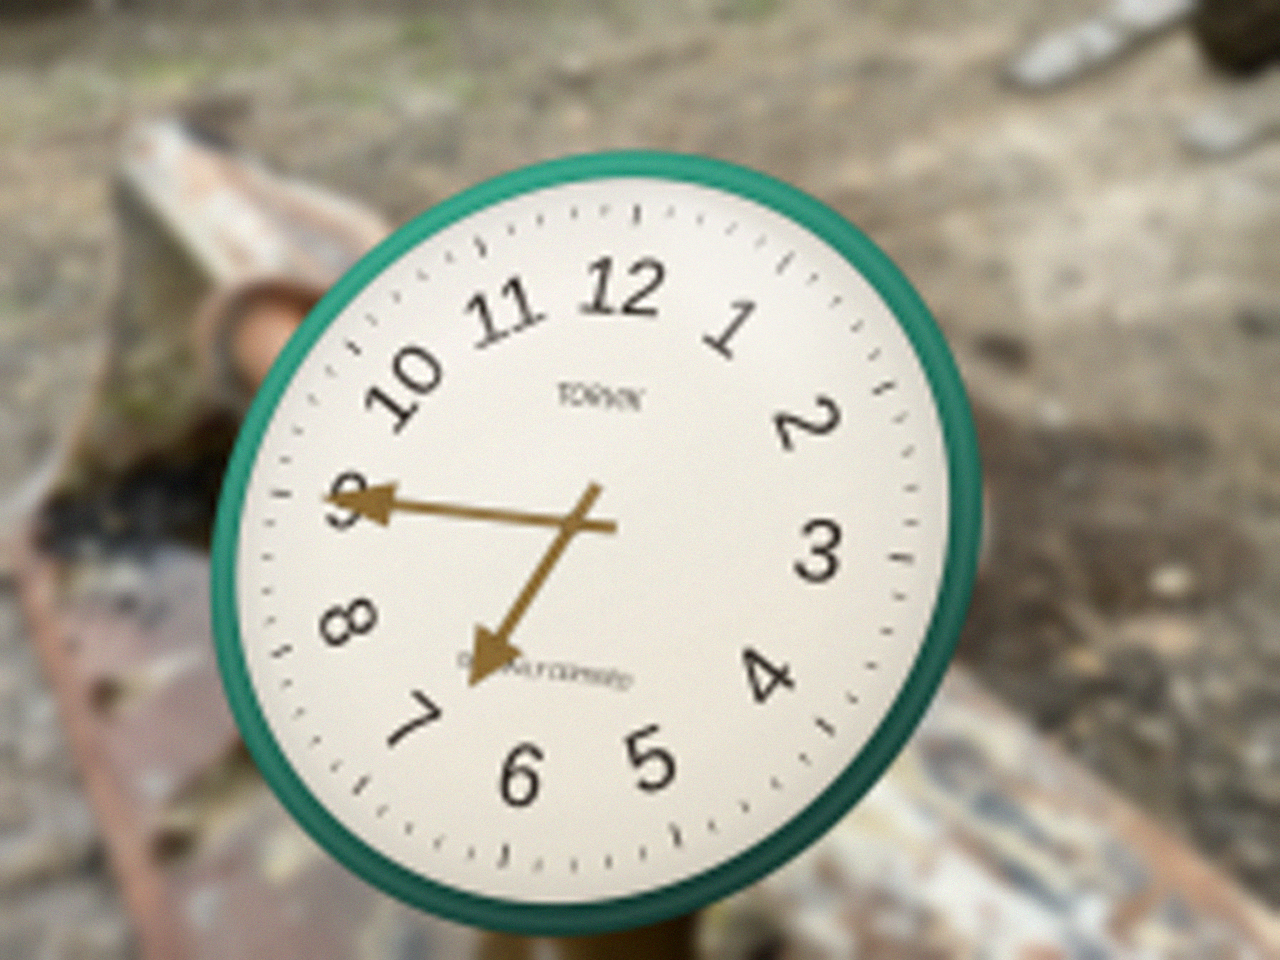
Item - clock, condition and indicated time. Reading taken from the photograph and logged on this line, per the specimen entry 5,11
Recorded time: 6,45
